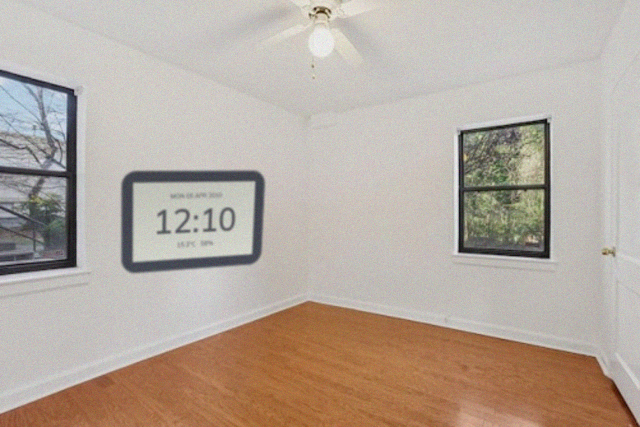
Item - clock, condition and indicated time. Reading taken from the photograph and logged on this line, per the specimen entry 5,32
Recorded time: 12,10
